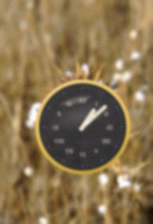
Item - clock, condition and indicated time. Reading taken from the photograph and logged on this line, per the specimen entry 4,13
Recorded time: 1,08
